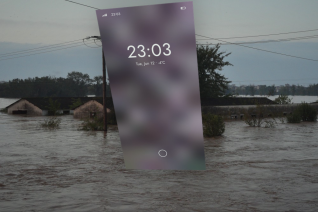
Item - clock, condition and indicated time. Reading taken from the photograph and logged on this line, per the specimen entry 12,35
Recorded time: 23,03
